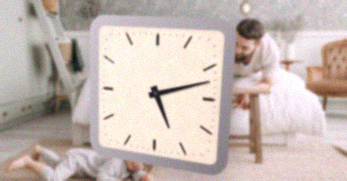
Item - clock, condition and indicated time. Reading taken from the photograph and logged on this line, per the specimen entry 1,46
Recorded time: 5,12
